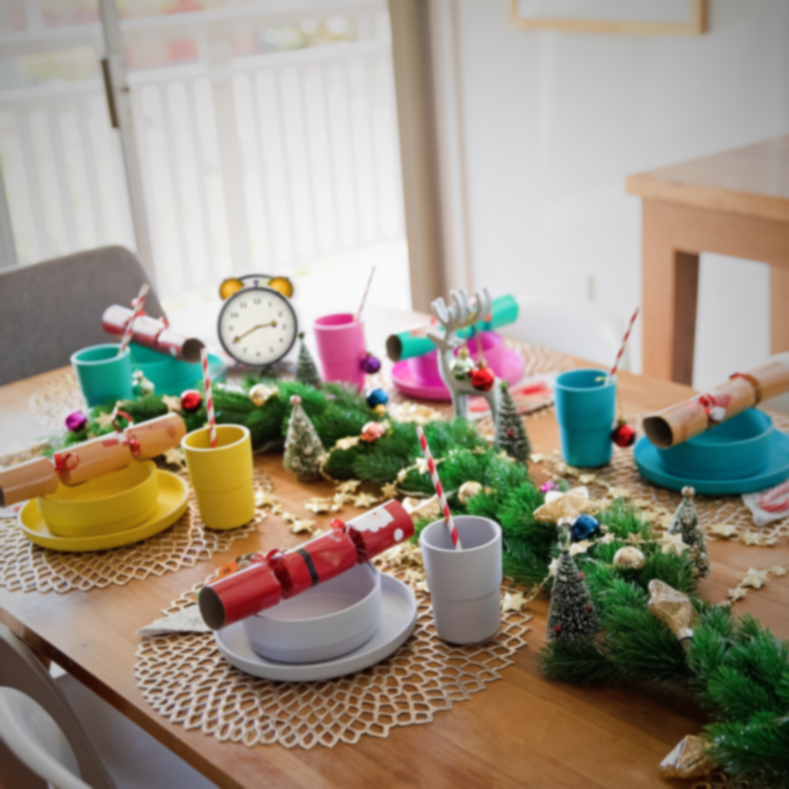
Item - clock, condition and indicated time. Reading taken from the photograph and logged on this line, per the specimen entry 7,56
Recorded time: 2,40
